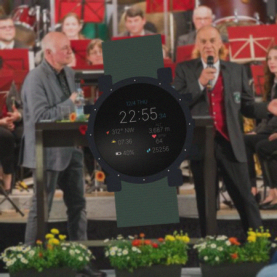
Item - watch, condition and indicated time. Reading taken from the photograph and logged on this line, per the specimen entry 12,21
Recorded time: 22,55
